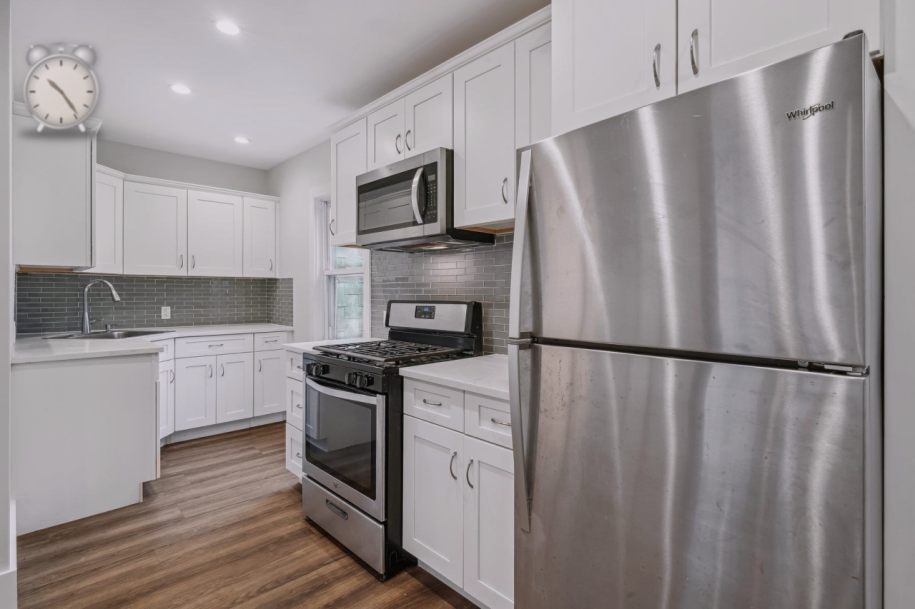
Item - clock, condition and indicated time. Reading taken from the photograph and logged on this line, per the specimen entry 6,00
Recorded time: 10,24
